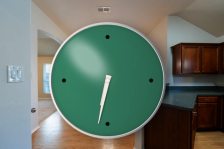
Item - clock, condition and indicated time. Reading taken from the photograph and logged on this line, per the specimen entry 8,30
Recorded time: 6,32
